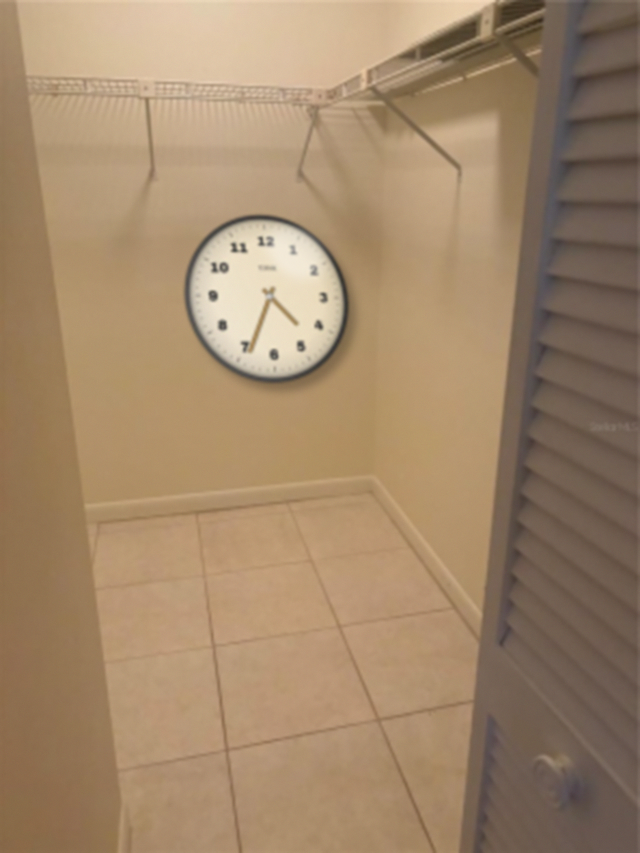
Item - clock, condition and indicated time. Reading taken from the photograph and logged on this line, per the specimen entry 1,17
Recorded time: 4,34
